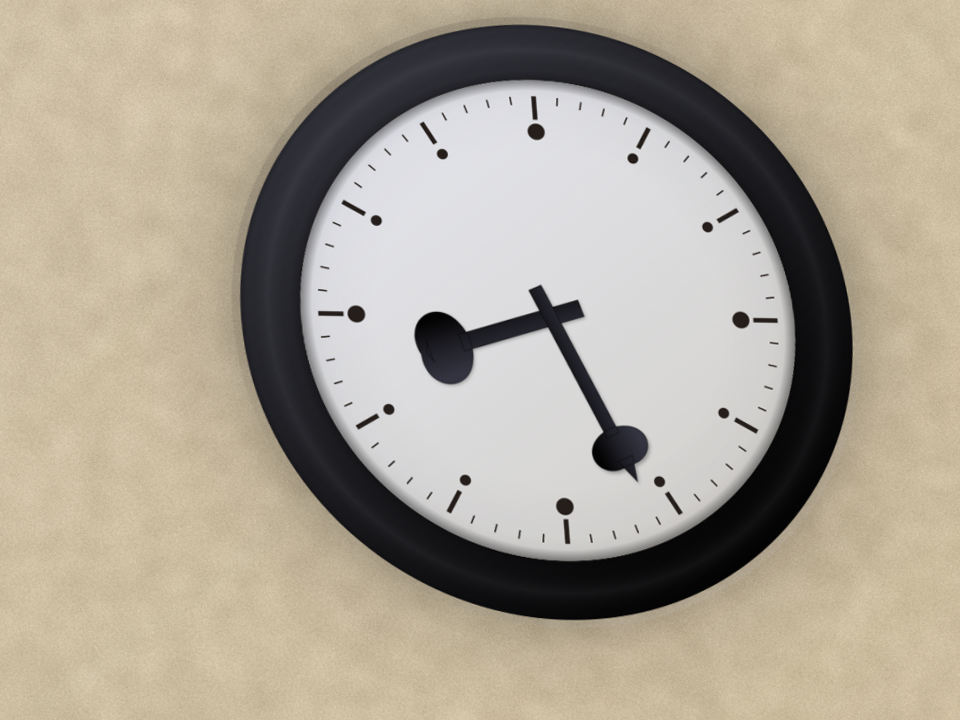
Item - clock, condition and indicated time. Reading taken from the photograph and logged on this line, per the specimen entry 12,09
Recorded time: 8,26
